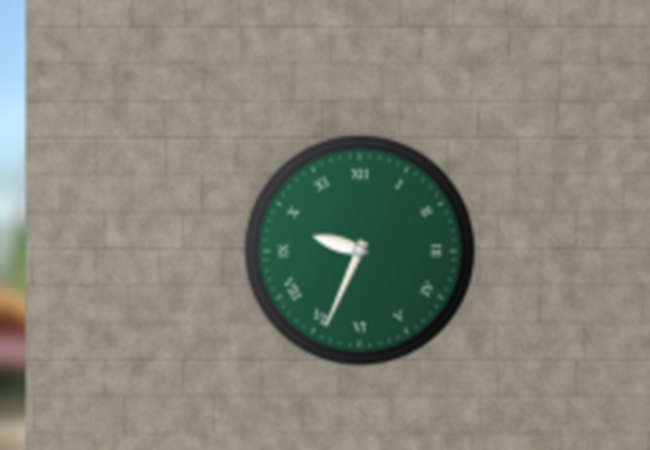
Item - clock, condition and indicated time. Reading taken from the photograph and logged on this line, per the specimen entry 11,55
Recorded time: 9,34
